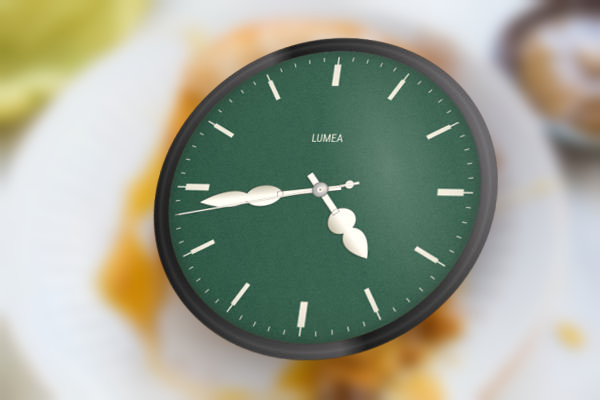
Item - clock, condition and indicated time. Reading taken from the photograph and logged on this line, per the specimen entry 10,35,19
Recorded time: 4,43,43
